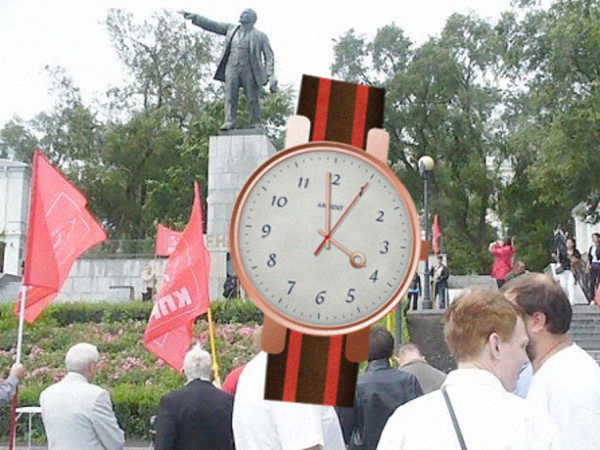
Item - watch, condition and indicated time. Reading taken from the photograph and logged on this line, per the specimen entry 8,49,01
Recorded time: 3,59,05
